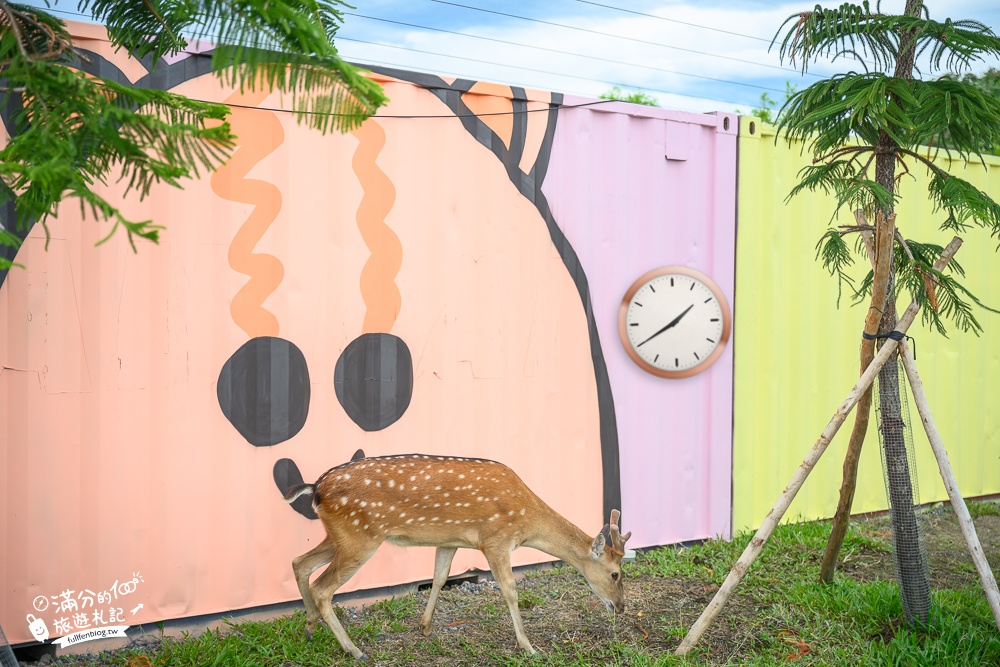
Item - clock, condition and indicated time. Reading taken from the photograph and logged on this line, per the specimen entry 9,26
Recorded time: 1,40
